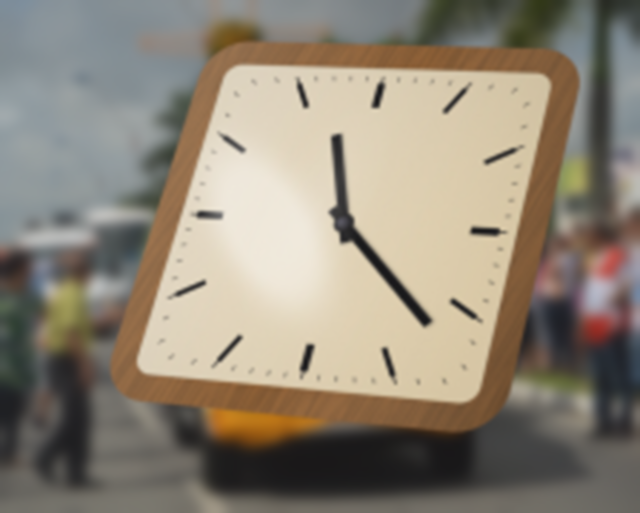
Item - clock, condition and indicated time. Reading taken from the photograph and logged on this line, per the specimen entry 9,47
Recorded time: 11,22
